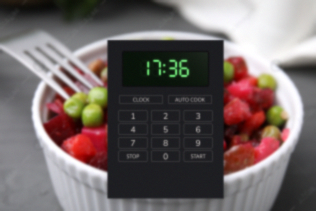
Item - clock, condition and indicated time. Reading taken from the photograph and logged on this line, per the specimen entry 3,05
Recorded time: 17,36
